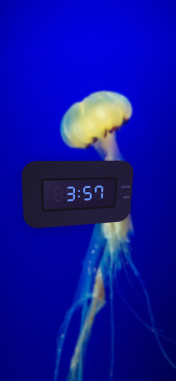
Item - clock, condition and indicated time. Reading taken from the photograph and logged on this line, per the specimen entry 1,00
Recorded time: 3,57
